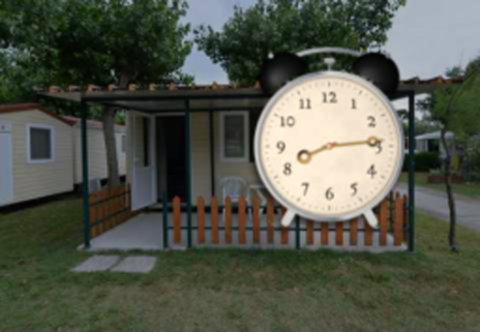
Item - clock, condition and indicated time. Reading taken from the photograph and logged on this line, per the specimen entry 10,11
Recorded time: 8,14
